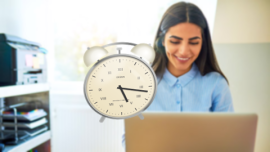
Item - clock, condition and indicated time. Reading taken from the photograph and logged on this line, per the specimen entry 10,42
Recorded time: 5,17
